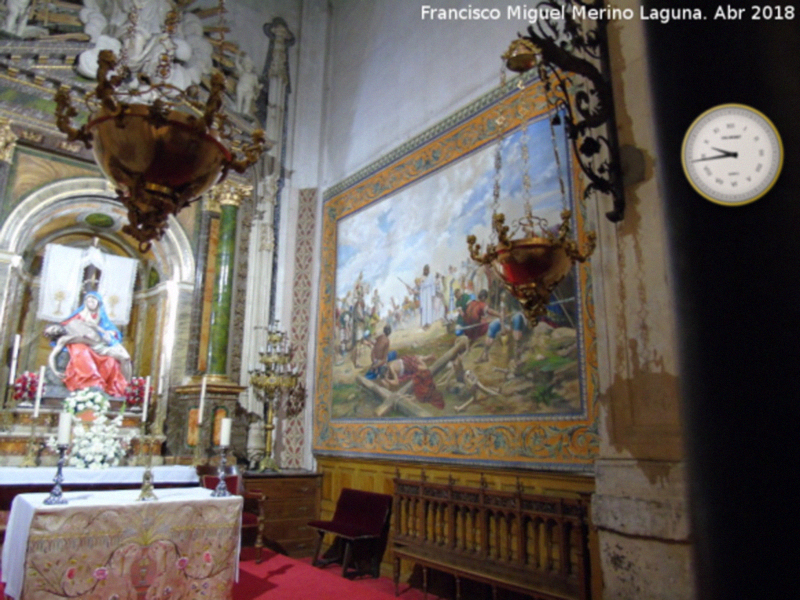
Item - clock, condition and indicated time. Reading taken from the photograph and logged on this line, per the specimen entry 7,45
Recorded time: 9,44
